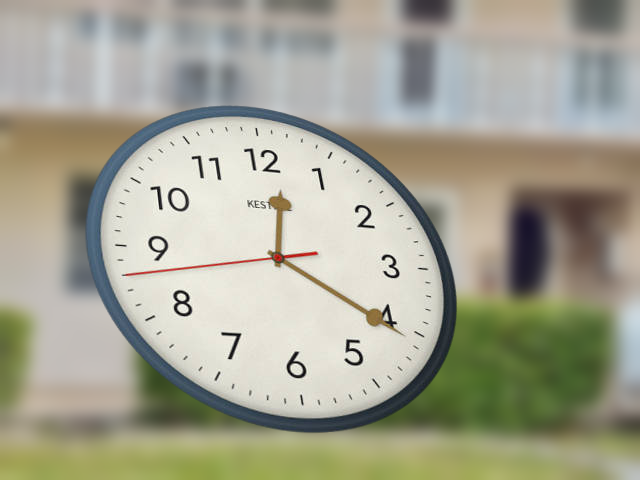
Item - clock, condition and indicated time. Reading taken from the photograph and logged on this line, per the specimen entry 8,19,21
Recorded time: 12,20,43
